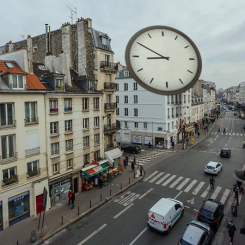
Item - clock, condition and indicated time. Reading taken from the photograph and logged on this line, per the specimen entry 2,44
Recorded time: 8,50
